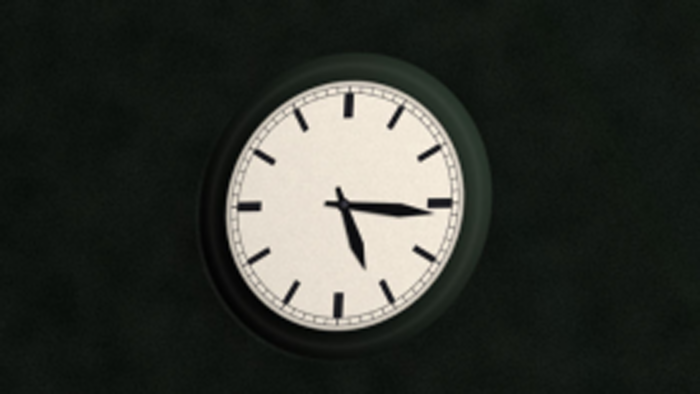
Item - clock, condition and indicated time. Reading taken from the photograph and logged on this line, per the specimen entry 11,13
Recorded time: 5,16
